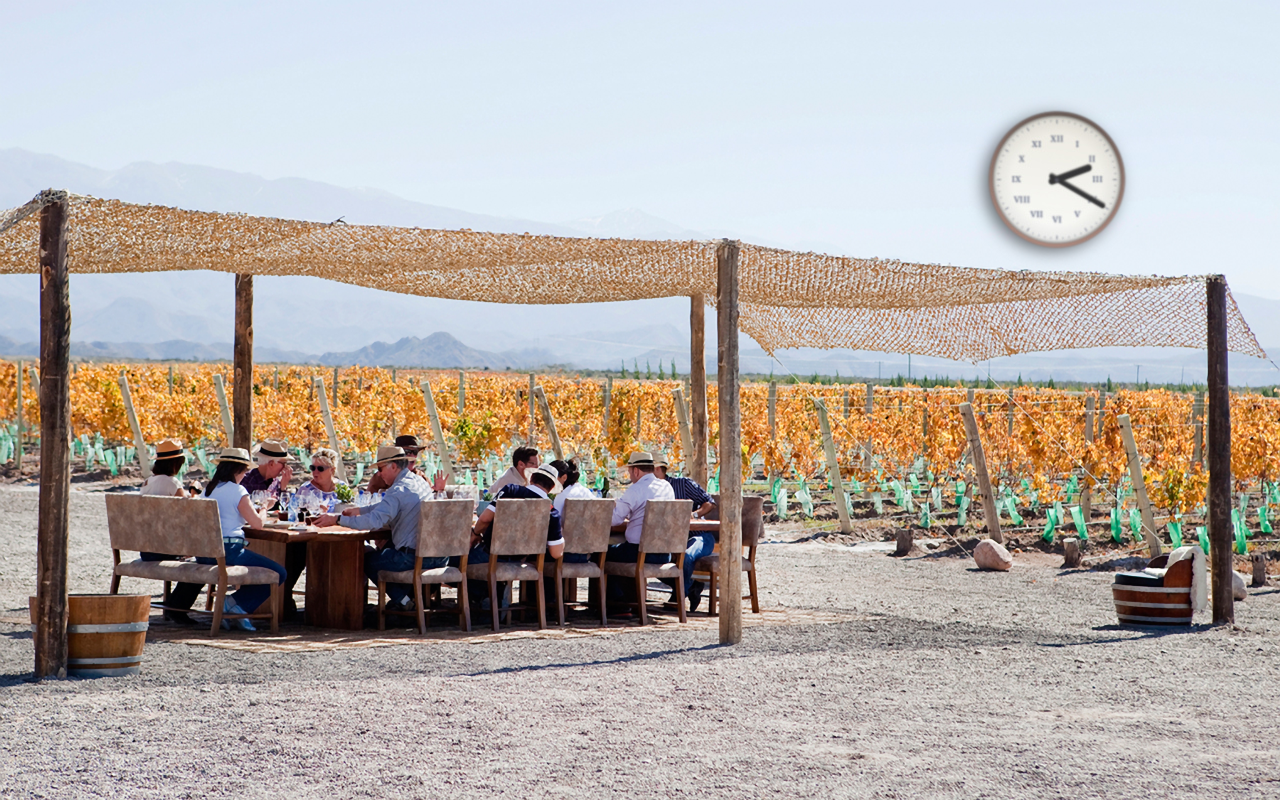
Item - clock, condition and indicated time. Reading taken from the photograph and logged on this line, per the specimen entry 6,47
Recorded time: 2,20
